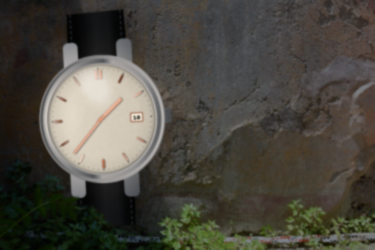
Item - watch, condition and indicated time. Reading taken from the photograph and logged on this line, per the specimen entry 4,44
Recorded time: 1,37
